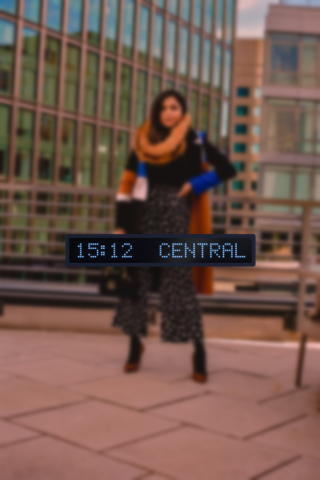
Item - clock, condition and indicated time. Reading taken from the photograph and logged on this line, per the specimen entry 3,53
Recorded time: 15,12
